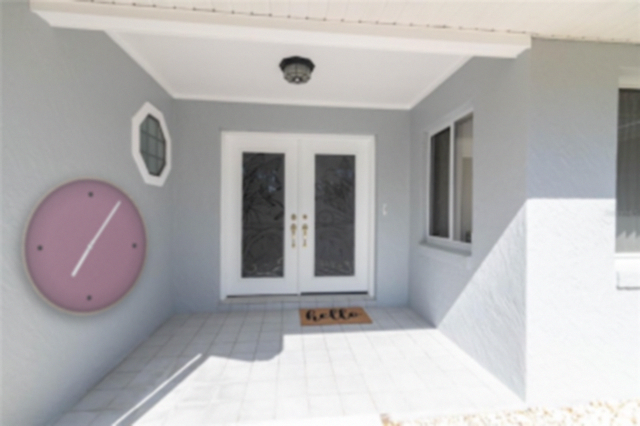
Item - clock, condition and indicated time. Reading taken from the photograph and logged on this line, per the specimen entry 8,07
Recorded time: 7,06
